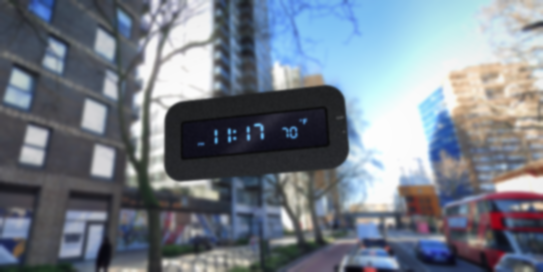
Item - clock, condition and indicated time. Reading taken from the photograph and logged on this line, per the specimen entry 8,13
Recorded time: 11,17
